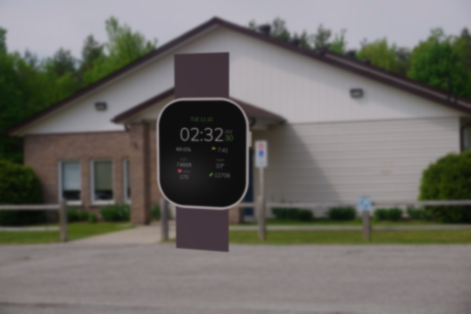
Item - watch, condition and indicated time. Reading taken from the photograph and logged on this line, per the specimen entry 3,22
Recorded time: 2,32
